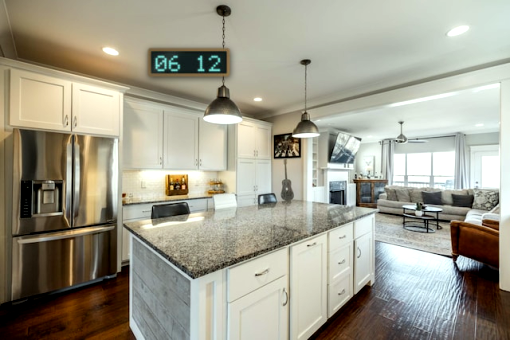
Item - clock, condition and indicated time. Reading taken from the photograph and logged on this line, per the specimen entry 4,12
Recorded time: 6,12
